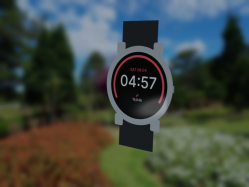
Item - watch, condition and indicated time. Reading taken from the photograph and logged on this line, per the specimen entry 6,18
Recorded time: 4,57
